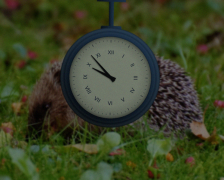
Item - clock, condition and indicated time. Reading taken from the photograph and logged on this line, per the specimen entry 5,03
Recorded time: 9,53
